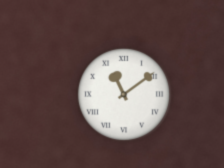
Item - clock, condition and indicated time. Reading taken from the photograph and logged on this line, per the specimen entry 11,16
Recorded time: 11,09
